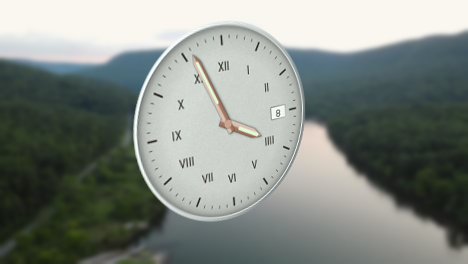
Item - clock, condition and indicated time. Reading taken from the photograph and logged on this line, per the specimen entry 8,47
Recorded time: 3,56
